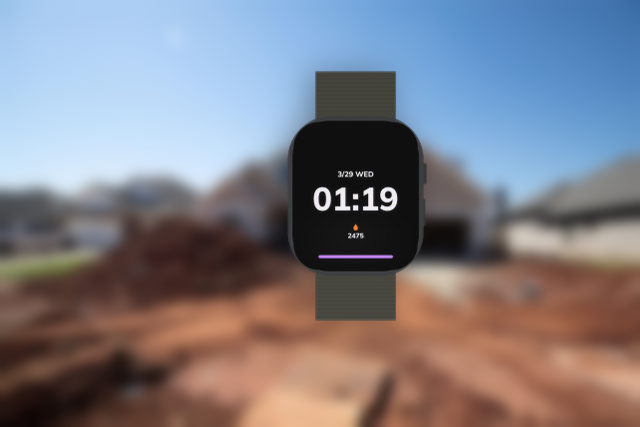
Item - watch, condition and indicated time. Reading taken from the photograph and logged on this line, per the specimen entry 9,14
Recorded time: 1,19
